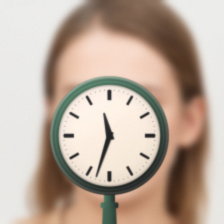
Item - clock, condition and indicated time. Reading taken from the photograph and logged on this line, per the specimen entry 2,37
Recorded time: 11,33
